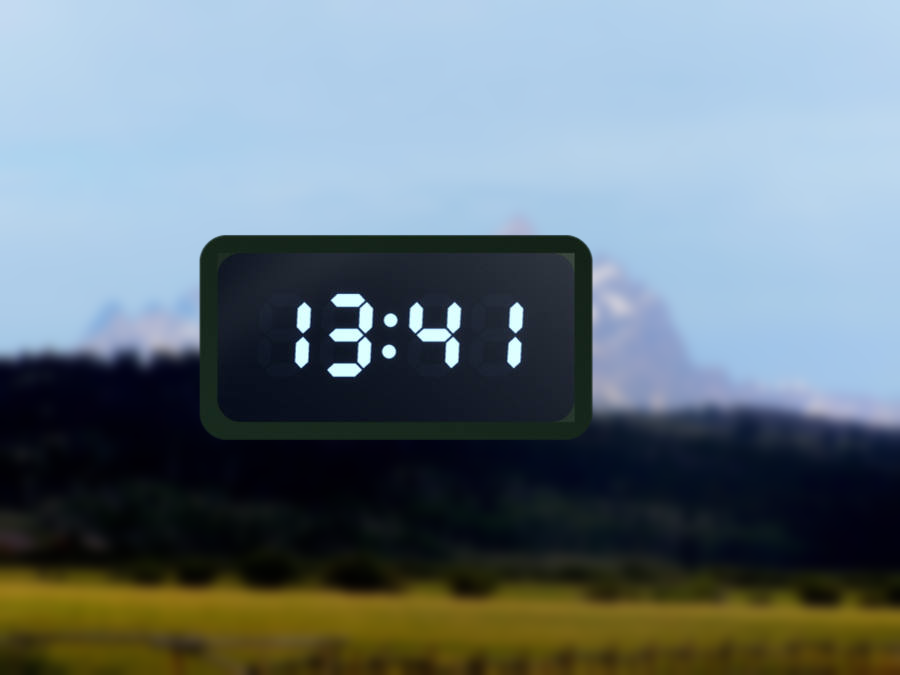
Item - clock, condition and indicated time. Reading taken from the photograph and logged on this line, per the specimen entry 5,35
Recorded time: 13,41
